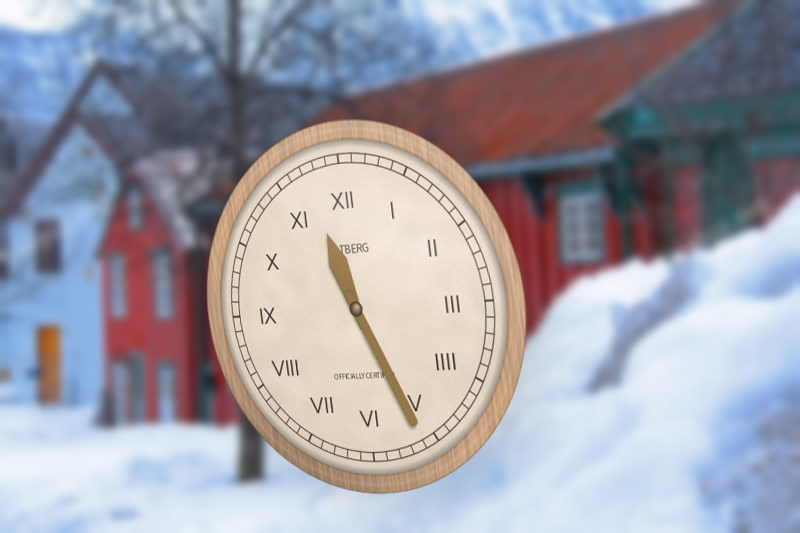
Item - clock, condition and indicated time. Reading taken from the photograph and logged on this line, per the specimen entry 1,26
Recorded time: 11,26
